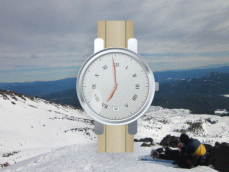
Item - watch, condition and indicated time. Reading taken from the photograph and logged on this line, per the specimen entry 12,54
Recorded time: 6,59
